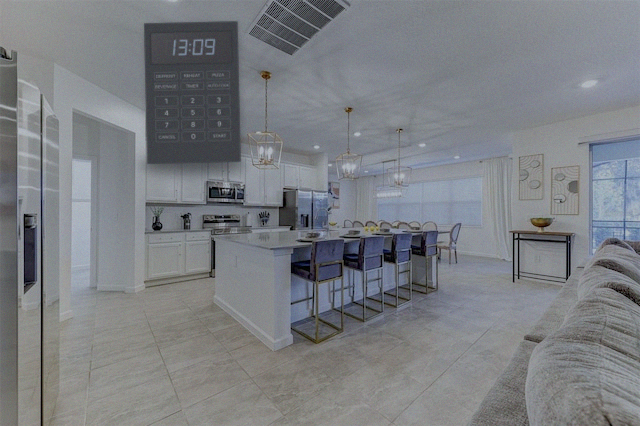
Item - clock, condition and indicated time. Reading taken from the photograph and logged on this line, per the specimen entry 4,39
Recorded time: 13,09
